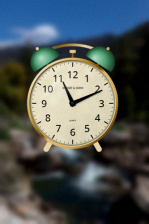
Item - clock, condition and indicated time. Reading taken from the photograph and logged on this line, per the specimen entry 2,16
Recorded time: 11,11
